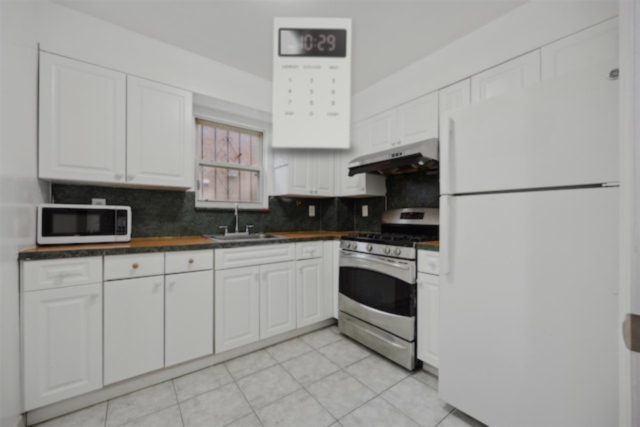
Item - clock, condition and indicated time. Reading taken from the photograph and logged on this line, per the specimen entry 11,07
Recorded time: 10,29
